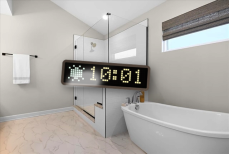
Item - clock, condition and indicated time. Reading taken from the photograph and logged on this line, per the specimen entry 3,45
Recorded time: 10,01
